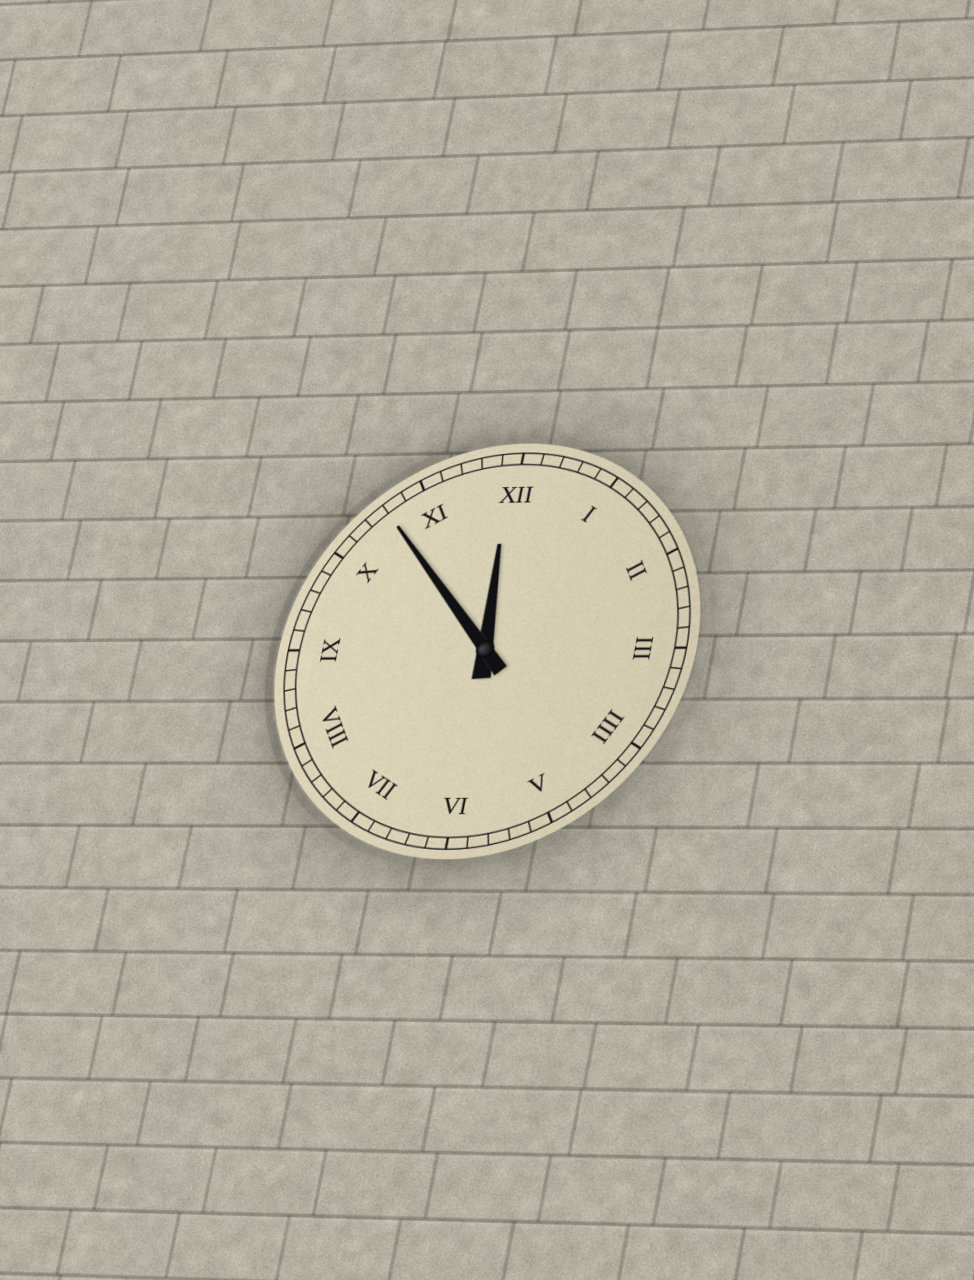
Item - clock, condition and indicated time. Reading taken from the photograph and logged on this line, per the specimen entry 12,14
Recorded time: 11,53
